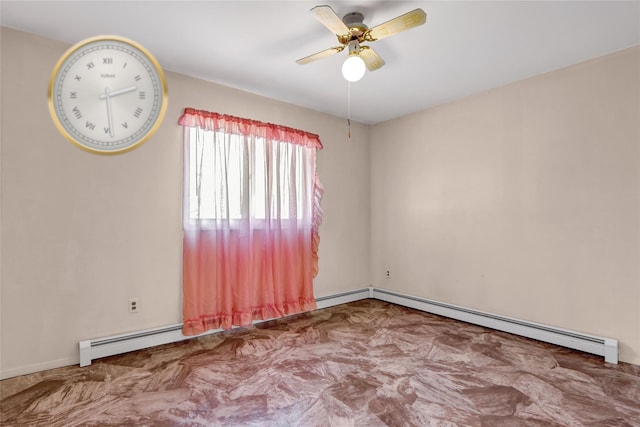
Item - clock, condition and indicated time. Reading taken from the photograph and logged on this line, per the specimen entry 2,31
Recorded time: 2,29
